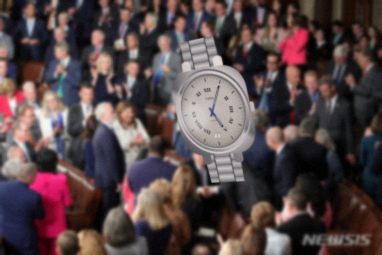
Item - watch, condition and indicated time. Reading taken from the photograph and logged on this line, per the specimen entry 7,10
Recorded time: 5,05
